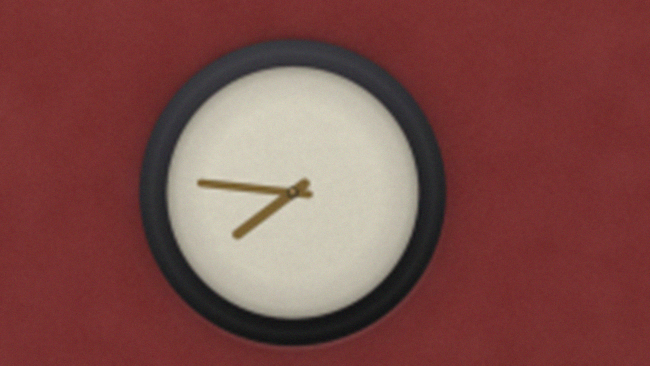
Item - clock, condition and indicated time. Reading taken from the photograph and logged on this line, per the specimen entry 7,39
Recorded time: 7,46
